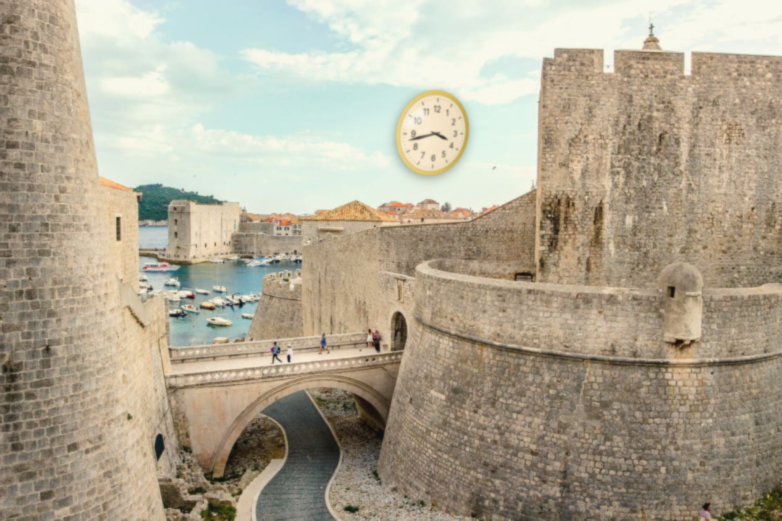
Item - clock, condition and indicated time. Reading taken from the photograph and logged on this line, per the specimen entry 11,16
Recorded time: 3,43
